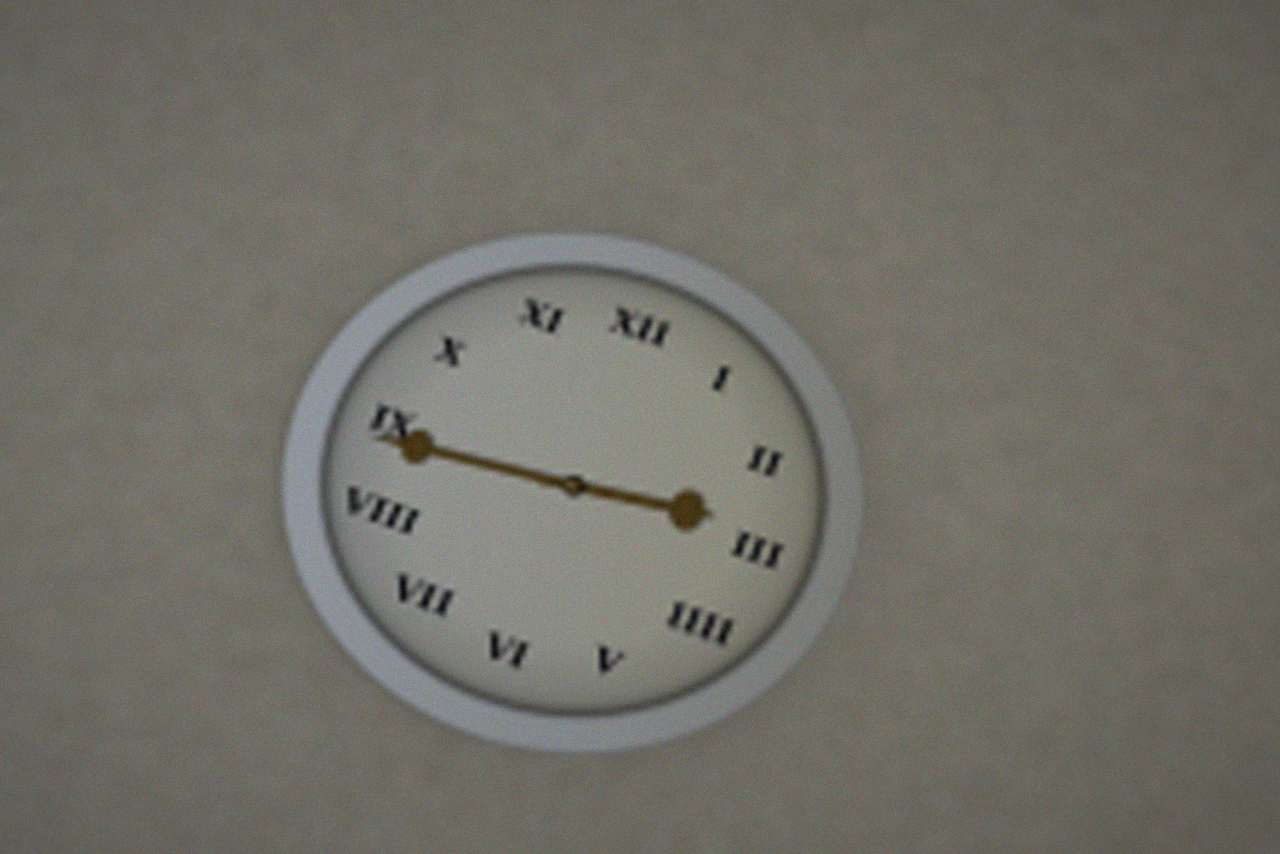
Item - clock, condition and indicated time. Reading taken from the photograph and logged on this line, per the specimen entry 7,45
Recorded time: 2,44
